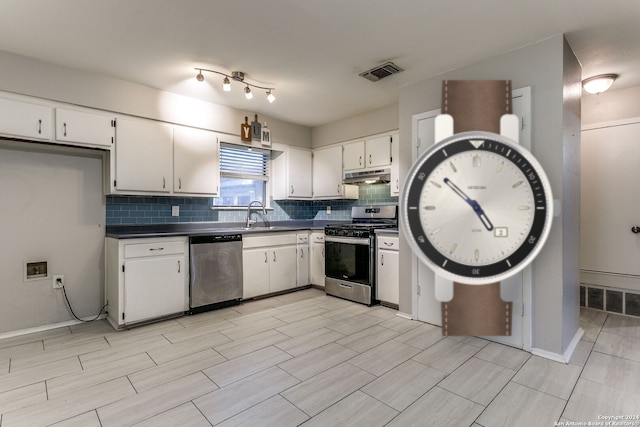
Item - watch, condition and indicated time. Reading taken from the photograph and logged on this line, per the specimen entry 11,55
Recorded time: 4,52
